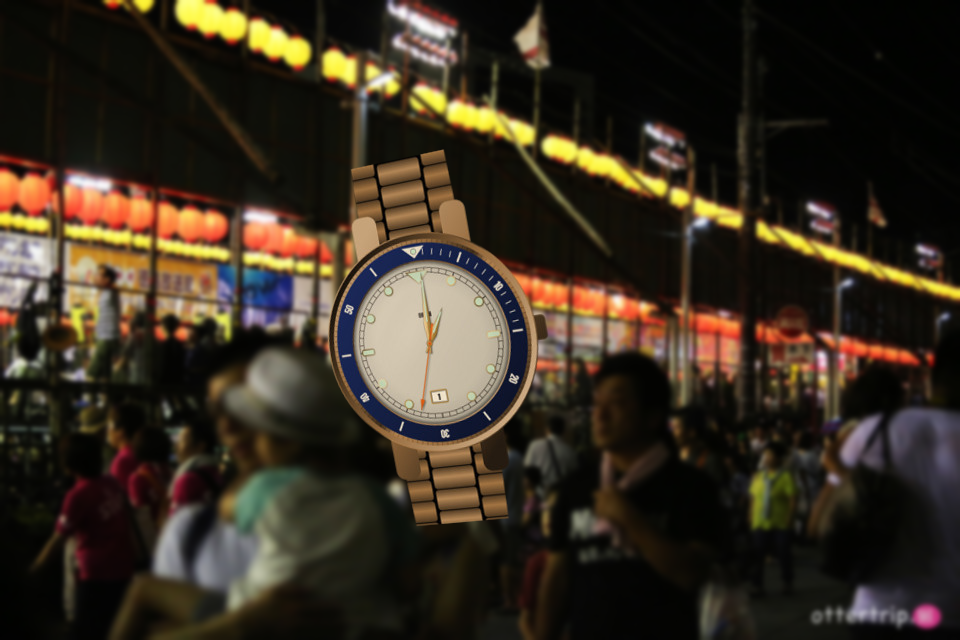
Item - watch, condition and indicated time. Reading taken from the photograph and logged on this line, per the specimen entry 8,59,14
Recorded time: 1,00,33
